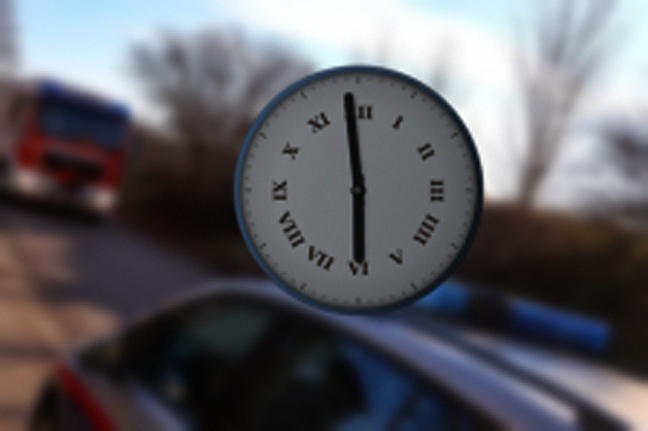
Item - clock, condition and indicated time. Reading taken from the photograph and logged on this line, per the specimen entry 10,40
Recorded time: 5,59
